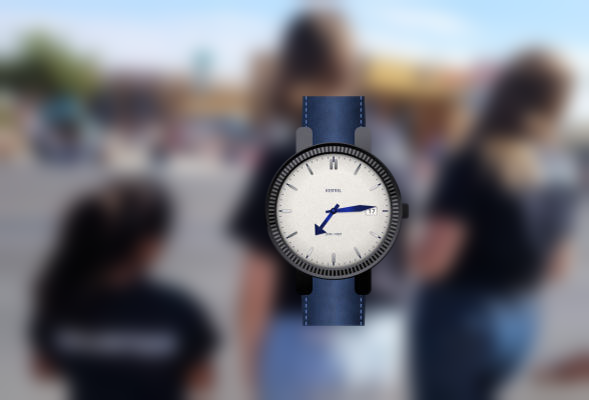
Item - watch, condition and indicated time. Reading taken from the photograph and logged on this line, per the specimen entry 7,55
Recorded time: 7,14
